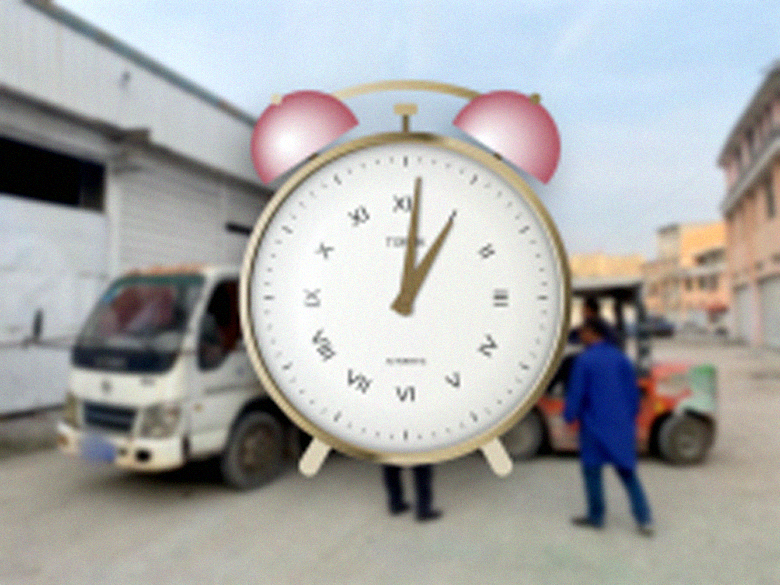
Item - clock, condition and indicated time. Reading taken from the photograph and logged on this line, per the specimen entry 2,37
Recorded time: 1,01
